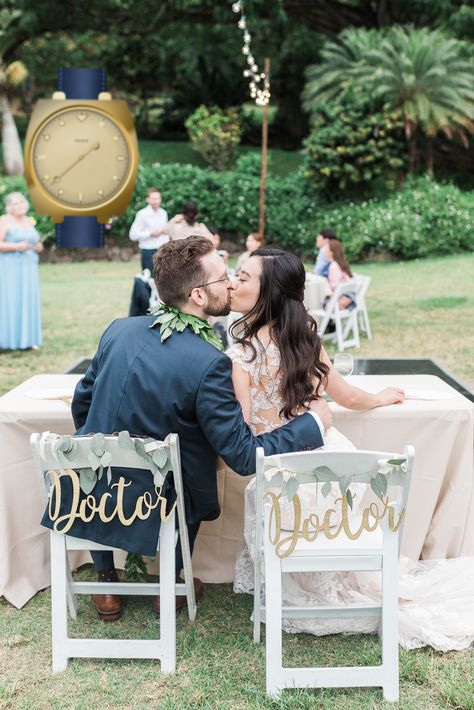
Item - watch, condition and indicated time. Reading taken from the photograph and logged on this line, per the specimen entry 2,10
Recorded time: 1,38
